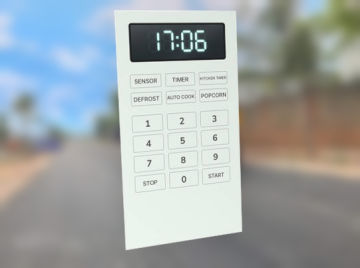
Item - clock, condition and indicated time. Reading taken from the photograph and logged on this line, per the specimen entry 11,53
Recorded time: 17,06
